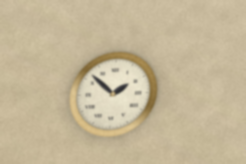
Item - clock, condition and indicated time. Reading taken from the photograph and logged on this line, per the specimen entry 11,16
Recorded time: 1,52
